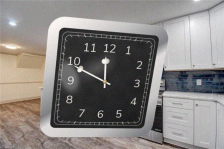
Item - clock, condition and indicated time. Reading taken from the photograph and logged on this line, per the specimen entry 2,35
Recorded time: 11,49
